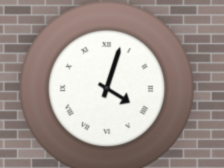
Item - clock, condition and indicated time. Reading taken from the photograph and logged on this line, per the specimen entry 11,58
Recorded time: 4,03
